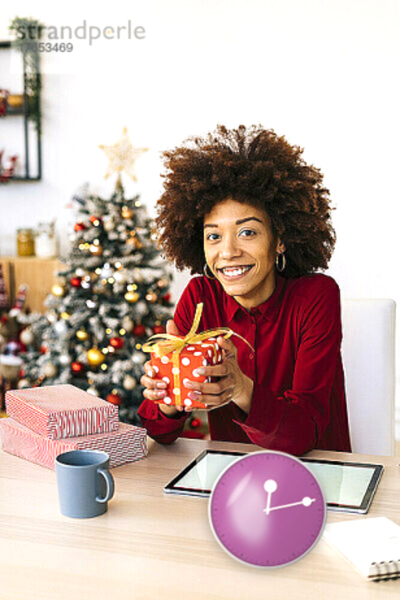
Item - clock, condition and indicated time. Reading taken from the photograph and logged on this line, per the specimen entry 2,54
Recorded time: 12,13
